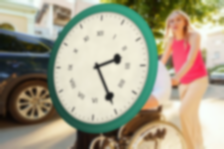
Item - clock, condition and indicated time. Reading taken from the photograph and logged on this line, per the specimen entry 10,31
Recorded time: 2,25
